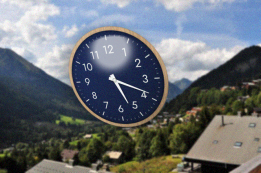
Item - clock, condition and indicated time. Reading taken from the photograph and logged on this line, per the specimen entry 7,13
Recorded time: 5,19
